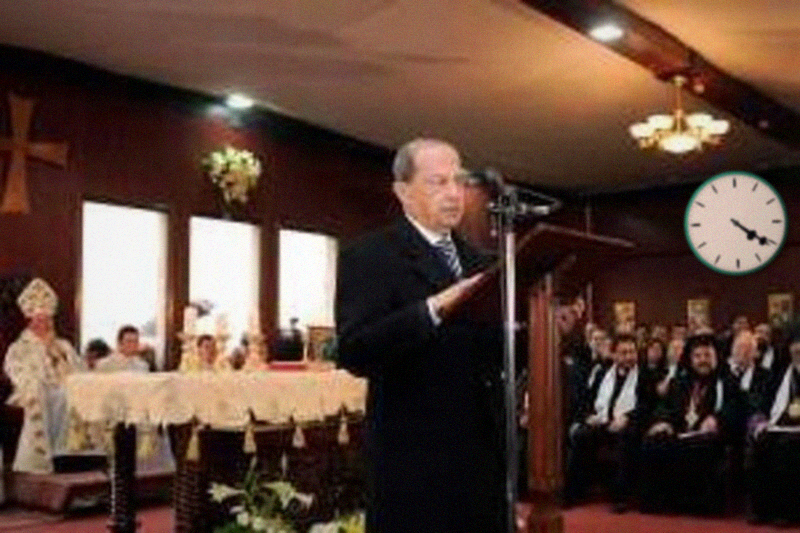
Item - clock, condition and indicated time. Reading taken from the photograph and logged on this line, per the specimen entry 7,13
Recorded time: 4,21
